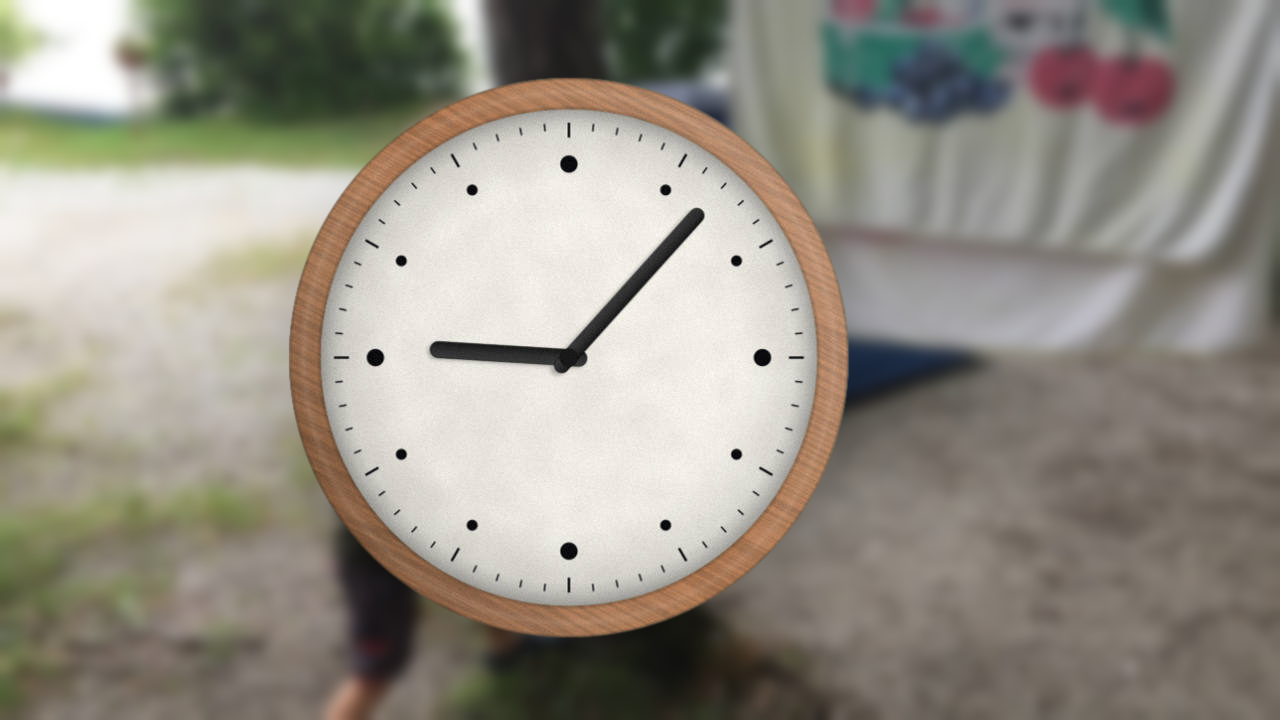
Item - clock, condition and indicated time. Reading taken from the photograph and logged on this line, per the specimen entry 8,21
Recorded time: 9,07
